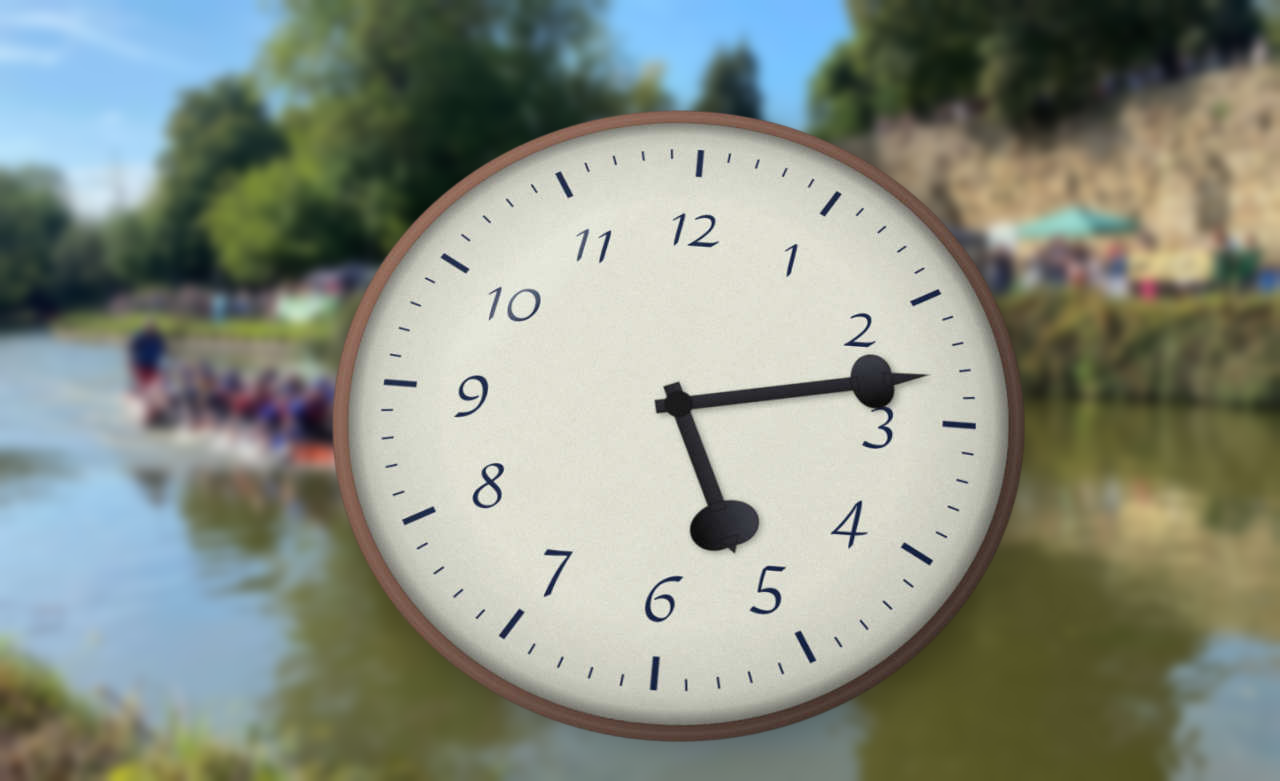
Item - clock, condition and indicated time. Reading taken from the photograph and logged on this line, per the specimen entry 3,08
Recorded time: 5,13
